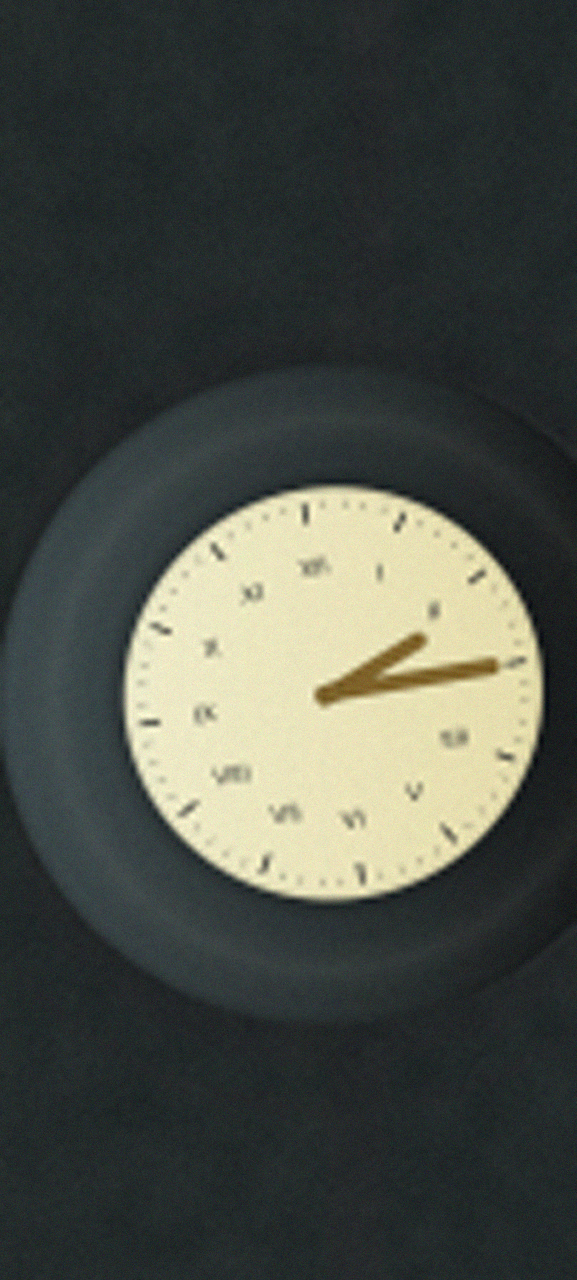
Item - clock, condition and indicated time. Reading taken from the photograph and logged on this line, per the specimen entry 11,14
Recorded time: 2,15
